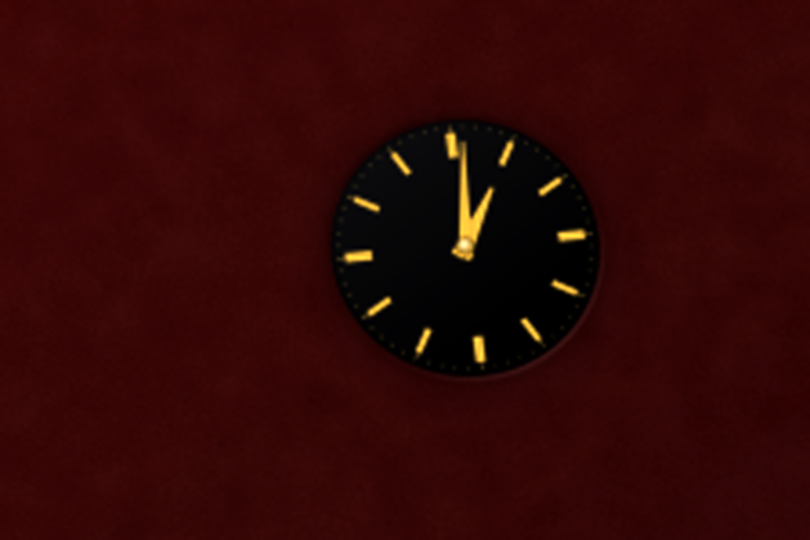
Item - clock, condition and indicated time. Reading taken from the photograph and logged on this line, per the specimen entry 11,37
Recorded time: 1,01
